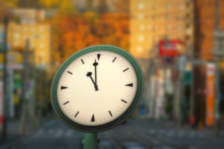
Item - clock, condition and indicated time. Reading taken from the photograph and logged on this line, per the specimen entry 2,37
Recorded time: 10,59
